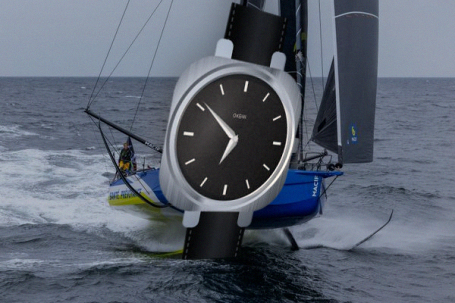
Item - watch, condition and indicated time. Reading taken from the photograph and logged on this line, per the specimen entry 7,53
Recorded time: 6,51
